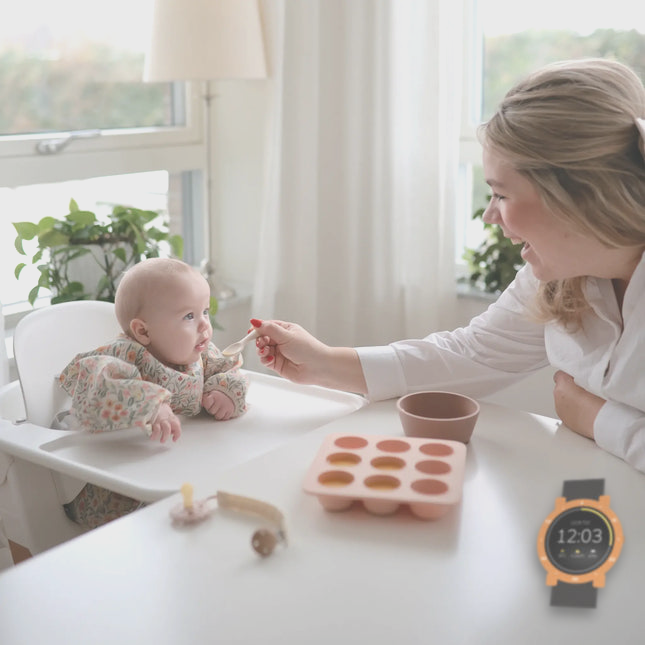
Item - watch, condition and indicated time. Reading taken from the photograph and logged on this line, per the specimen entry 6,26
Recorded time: 12,03
